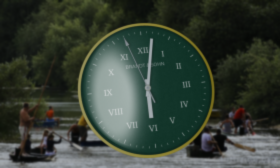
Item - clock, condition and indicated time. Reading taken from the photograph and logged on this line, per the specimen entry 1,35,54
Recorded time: 6,01,57
